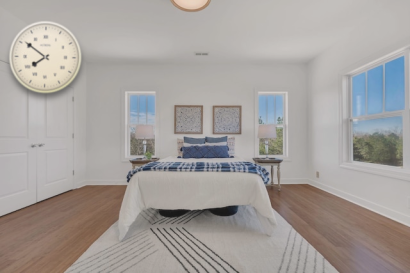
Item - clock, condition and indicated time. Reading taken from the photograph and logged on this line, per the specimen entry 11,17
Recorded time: 7,51
